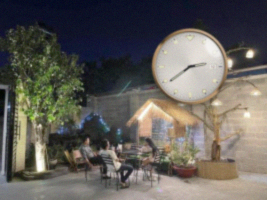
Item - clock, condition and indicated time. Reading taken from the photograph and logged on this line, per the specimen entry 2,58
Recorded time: 2,39
